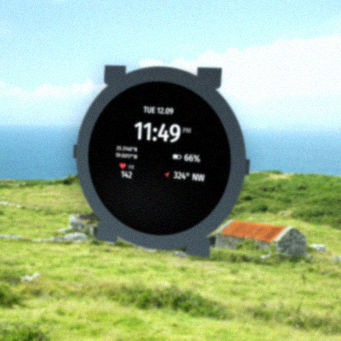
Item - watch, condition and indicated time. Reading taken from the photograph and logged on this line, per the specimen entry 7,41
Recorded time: 11,49
